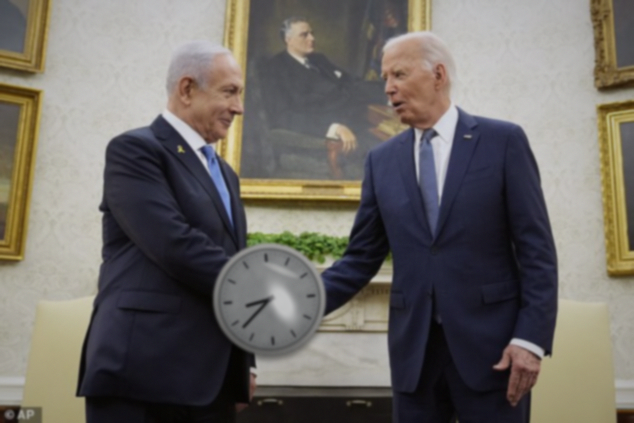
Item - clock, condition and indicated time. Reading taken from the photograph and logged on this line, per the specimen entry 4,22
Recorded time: 8,38
